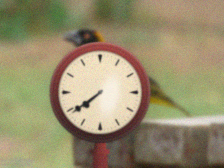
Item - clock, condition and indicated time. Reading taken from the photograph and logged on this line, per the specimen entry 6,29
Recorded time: 7,39
